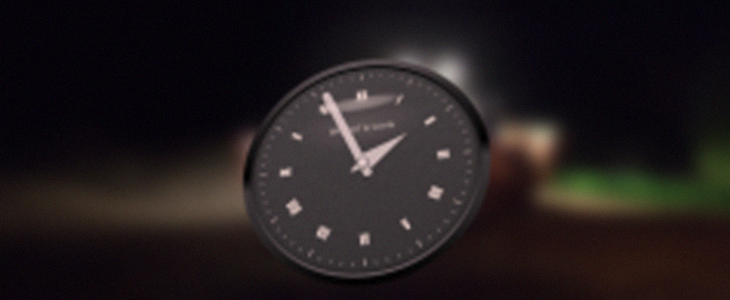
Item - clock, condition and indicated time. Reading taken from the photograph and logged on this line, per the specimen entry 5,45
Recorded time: 1,56
